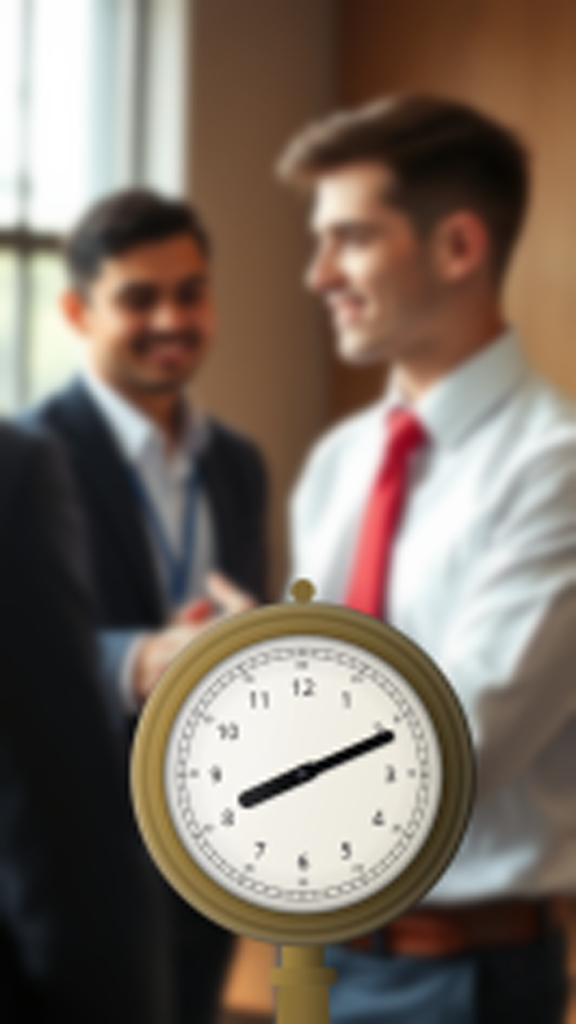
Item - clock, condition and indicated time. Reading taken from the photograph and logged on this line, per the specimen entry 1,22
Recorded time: 8,11
